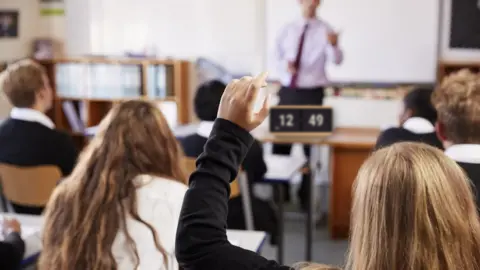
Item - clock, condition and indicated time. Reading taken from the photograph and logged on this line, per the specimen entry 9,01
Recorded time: 12,49
